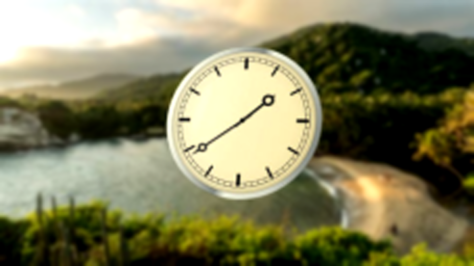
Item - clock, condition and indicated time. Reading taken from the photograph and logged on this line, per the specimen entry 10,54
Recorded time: 1,39
